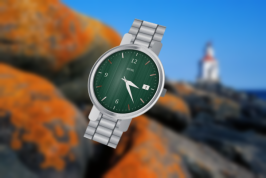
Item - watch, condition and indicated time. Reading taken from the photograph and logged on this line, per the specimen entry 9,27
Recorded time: 3,23
